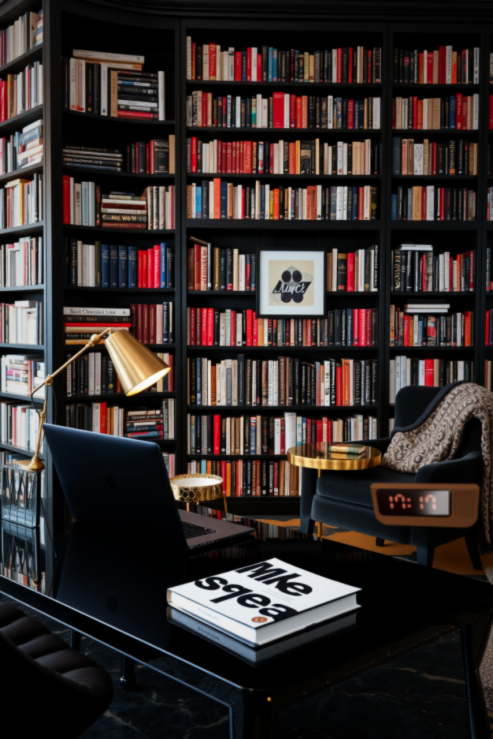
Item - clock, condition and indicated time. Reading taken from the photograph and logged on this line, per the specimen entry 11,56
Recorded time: 17,17
